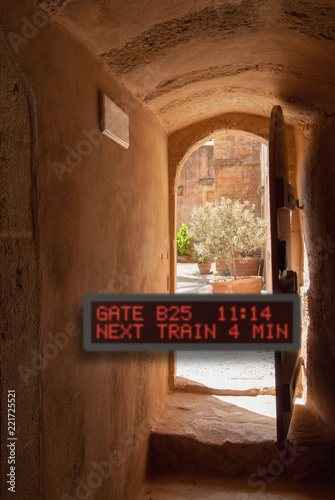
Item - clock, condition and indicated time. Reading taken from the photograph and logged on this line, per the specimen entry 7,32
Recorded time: 11,14
